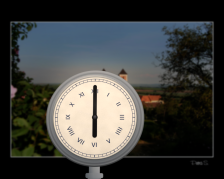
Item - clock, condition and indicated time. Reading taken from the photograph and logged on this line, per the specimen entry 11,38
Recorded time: 6,00
